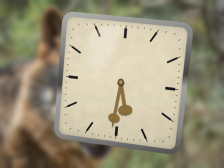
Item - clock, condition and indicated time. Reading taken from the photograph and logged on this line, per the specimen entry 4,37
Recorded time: 5,31
